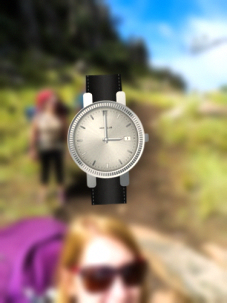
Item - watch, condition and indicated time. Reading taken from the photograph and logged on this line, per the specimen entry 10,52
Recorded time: 3,00
